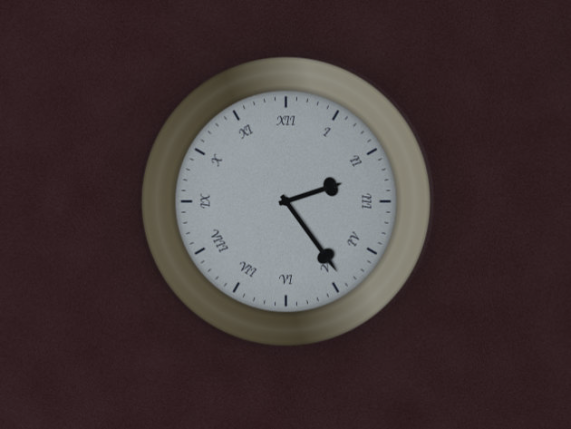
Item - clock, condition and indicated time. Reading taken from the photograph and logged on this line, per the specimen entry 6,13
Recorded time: 2,24
